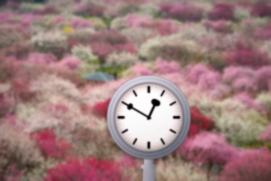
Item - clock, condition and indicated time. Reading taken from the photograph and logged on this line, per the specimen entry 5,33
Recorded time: 12,50
